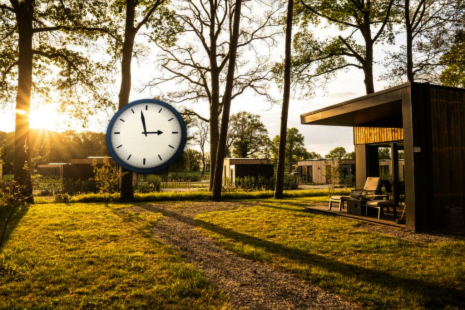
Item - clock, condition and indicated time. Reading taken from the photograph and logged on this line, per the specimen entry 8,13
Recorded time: 2,58
